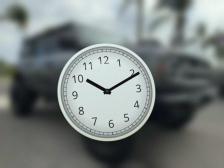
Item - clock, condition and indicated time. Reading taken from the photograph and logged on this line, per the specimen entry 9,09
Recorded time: 10,11
